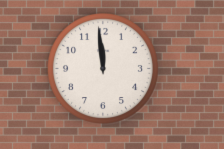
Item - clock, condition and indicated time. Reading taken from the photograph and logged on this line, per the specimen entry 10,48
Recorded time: 11,59
